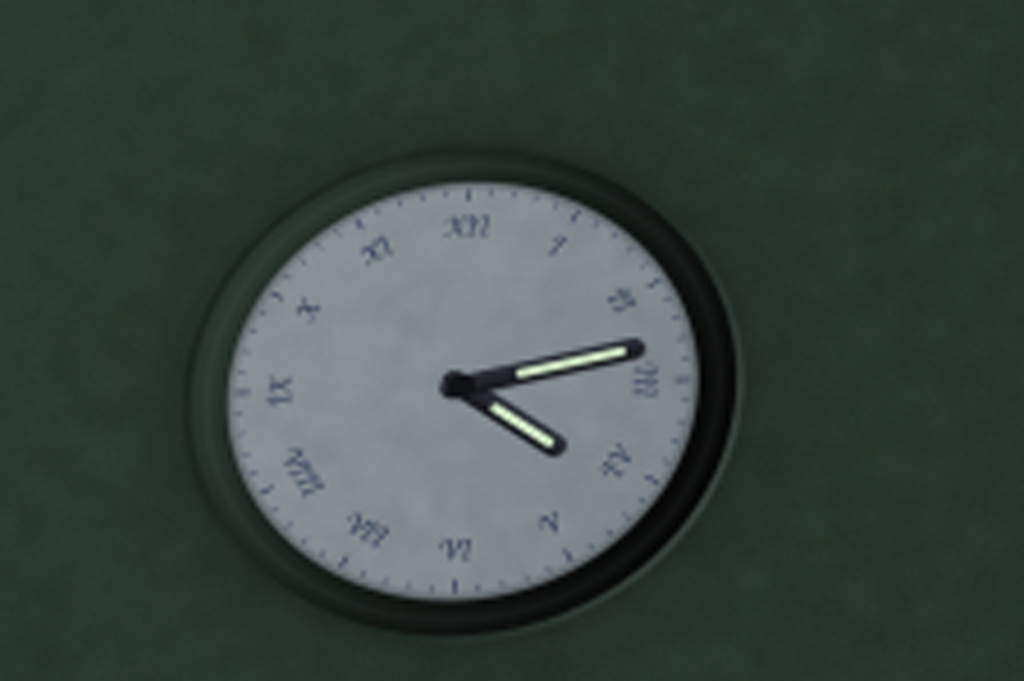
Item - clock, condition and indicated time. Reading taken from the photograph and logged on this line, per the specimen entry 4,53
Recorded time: 4,13
